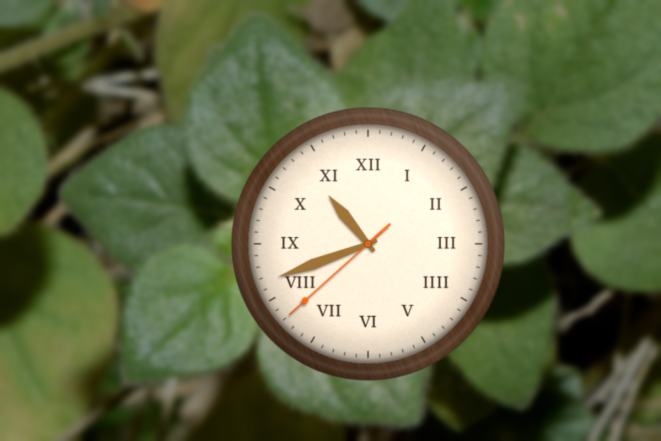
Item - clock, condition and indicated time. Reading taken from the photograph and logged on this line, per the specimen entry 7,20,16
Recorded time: 10,41,38
